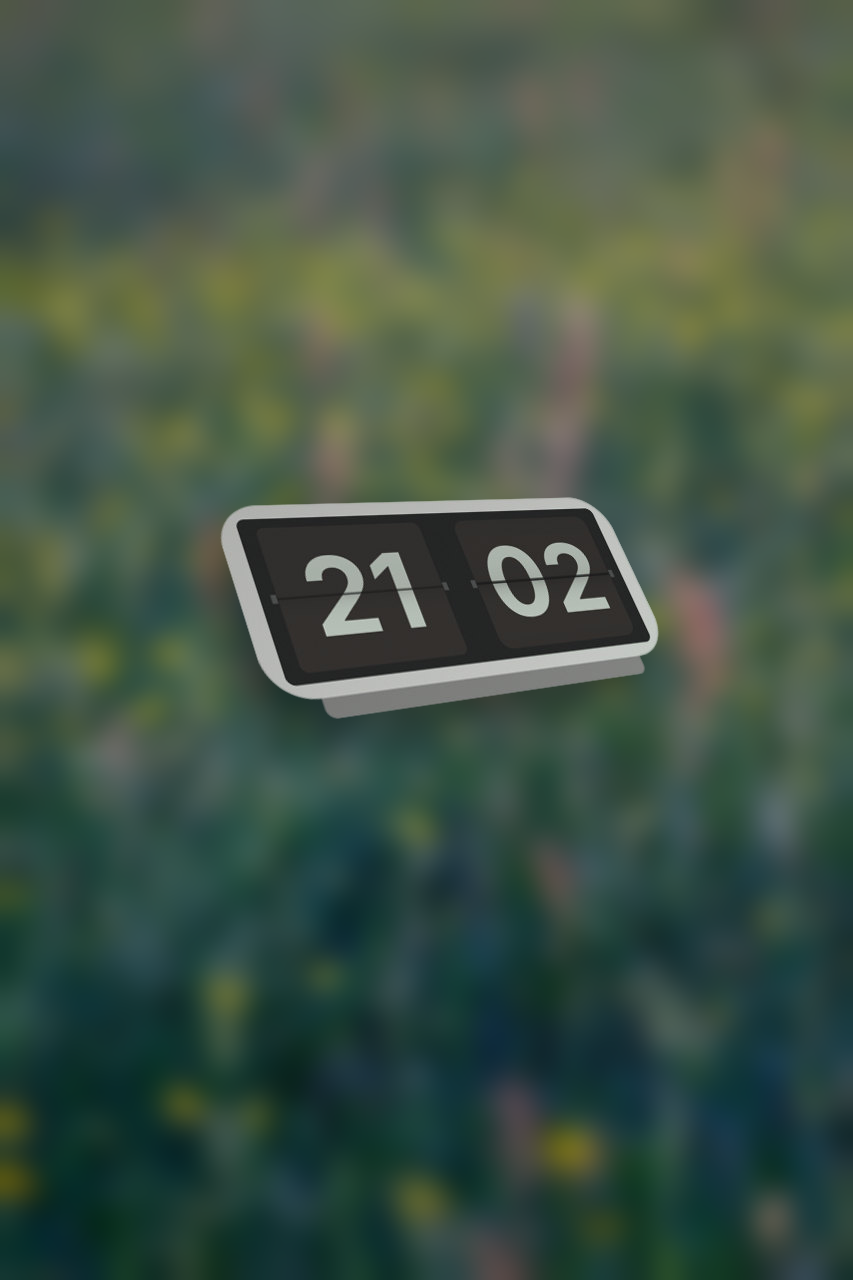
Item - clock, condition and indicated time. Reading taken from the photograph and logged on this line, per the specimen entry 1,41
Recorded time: 21,02
